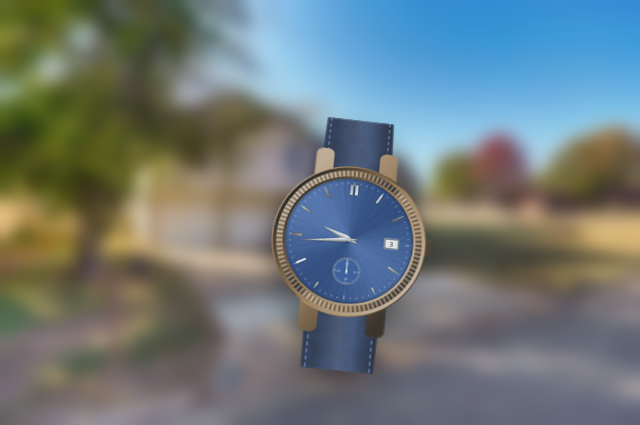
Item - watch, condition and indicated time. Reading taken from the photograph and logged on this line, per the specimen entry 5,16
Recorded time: 9,44
